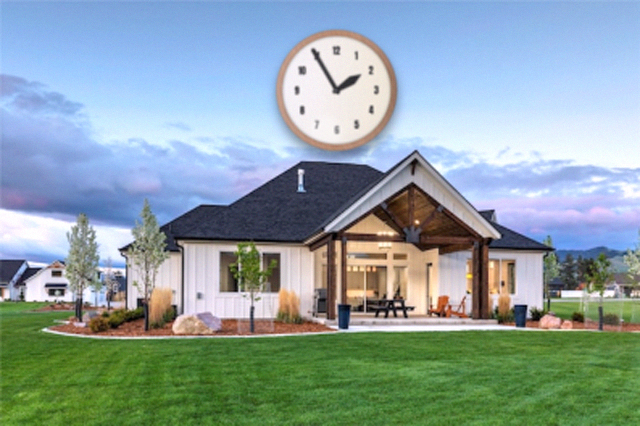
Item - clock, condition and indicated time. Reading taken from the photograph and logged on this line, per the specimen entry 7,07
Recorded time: 1,55
